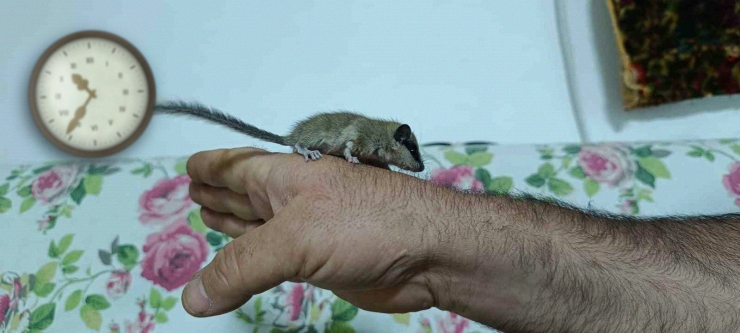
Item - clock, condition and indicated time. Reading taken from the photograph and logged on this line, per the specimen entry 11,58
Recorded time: 10,36
